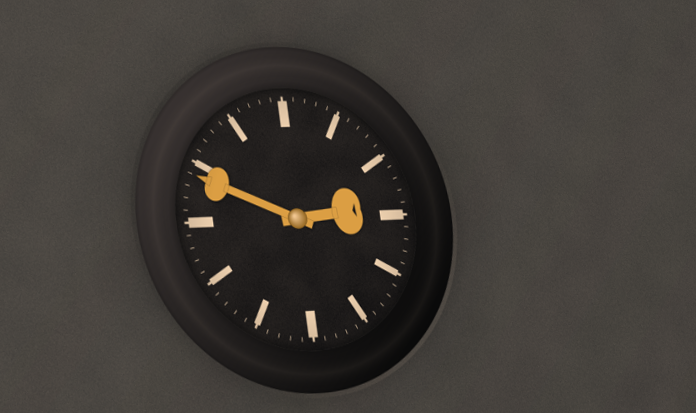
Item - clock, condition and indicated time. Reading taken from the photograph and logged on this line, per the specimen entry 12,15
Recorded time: 2,49
